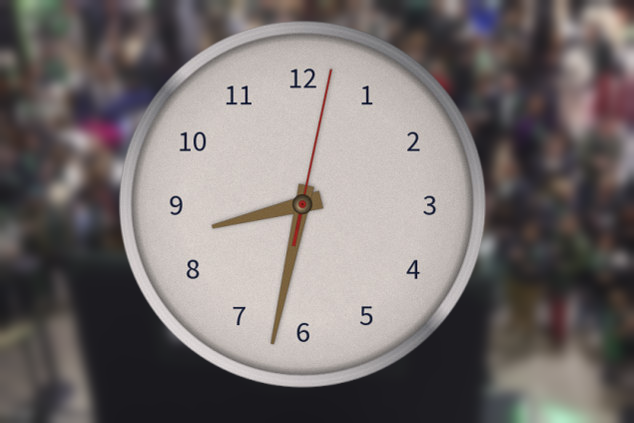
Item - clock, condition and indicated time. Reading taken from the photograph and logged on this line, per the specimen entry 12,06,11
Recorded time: 8,32,02
